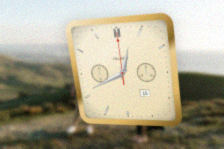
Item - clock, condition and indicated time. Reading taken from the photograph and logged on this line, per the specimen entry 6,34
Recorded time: 12,41
